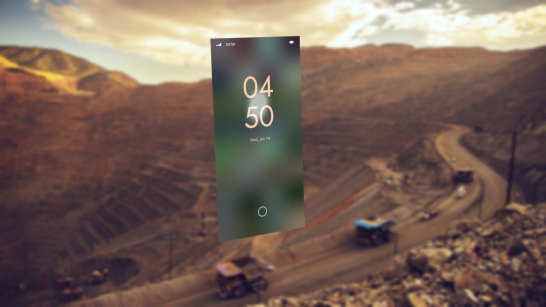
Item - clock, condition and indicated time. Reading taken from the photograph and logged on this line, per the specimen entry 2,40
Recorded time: 4,50
